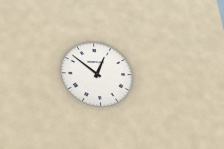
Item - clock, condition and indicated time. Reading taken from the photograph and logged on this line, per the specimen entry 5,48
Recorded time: 12,52
